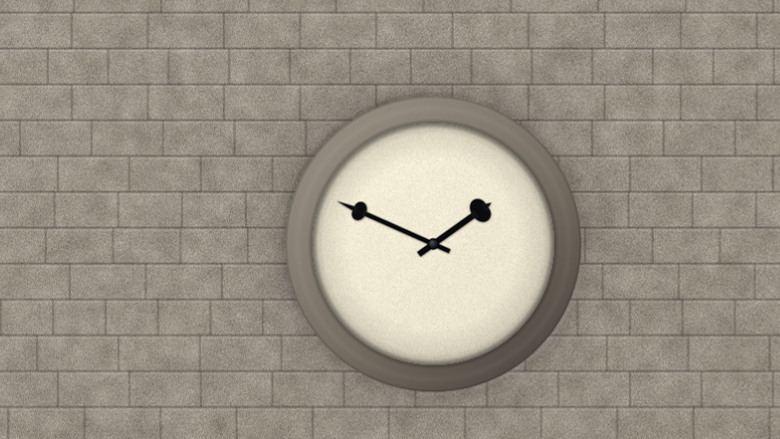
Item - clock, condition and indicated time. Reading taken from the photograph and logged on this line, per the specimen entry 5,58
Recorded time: 1,49
